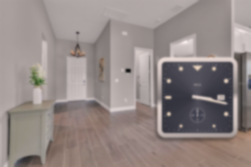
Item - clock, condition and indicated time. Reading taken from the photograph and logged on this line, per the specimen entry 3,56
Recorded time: 3,17
